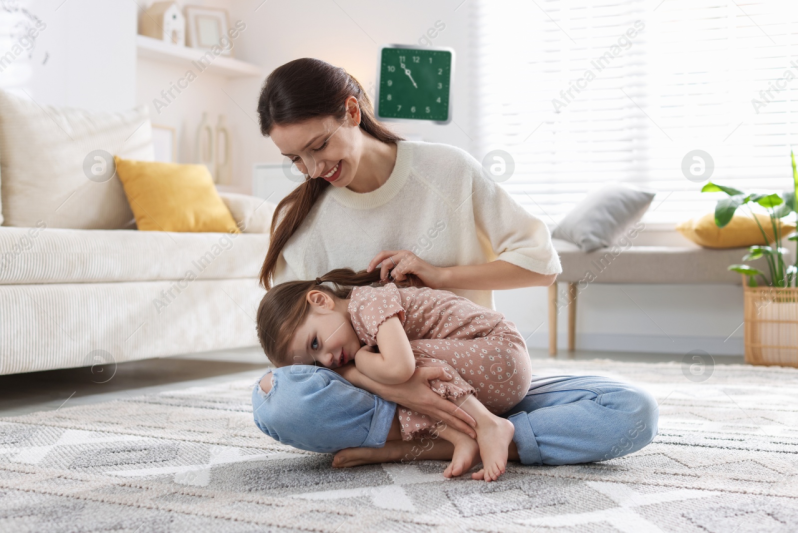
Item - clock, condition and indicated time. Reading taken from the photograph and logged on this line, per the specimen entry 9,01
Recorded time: 10,54
